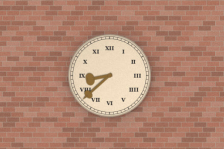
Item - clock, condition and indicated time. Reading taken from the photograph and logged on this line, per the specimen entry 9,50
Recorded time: 8,38
